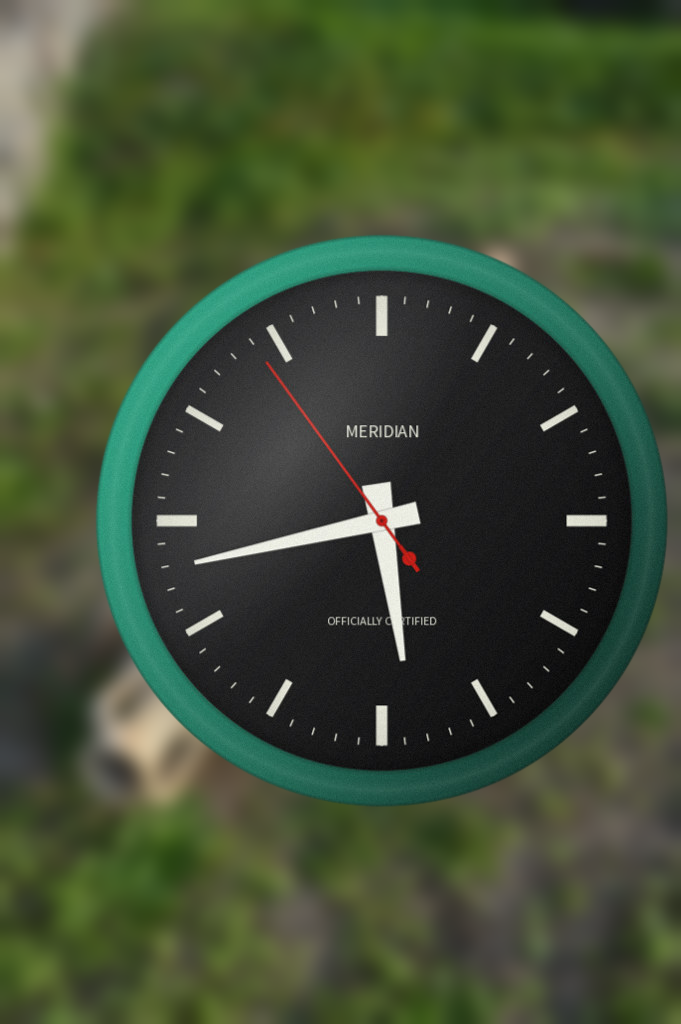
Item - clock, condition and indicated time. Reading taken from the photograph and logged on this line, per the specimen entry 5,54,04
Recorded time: 5,42,54
